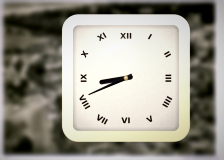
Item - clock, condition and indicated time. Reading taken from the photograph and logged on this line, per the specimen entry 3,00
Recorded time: 8,41
